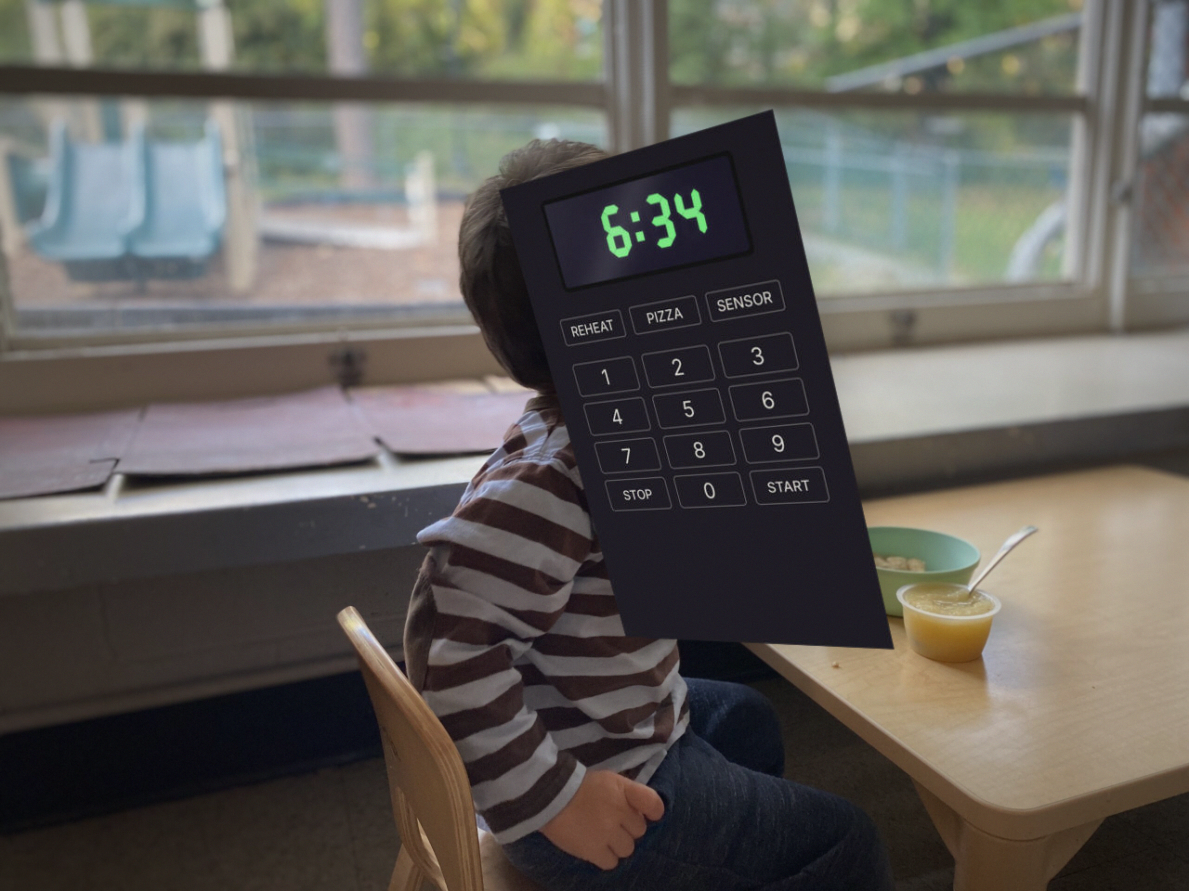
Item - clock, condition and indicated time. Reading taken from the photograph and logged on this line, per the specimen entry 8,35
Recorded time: 6,34
